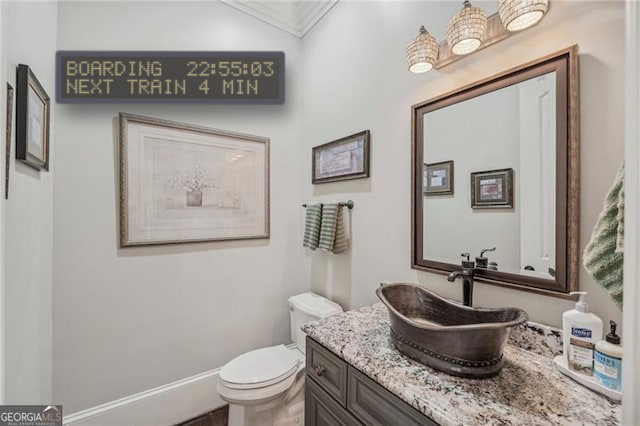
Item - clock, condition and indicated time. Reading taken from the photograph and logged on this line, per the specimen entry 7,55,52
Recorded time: 22,55,03
